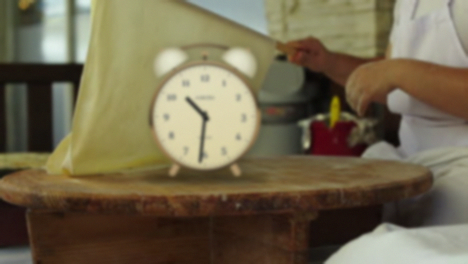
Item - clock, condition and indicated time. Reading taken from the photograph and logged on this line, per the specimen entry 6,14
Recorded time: 10,31
